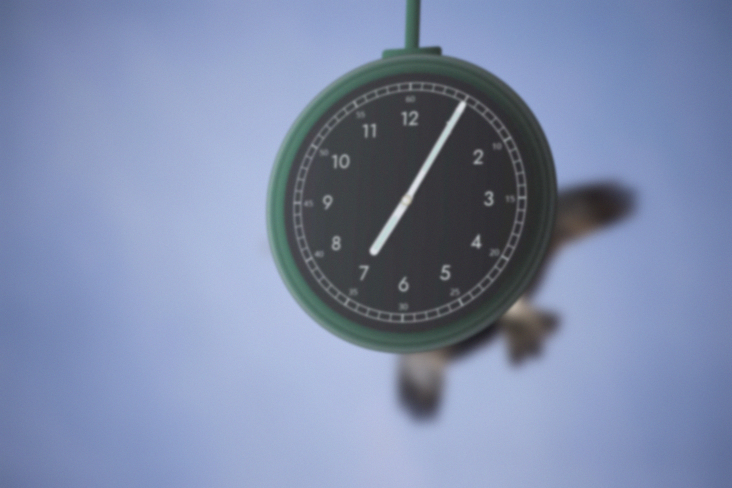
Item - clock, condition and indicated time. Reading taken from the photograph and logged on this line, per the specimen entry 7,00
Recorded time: 7,05
